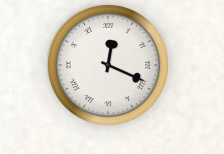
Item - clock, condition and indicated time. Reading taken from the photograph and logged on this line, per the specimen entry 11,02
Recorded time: 12,19
